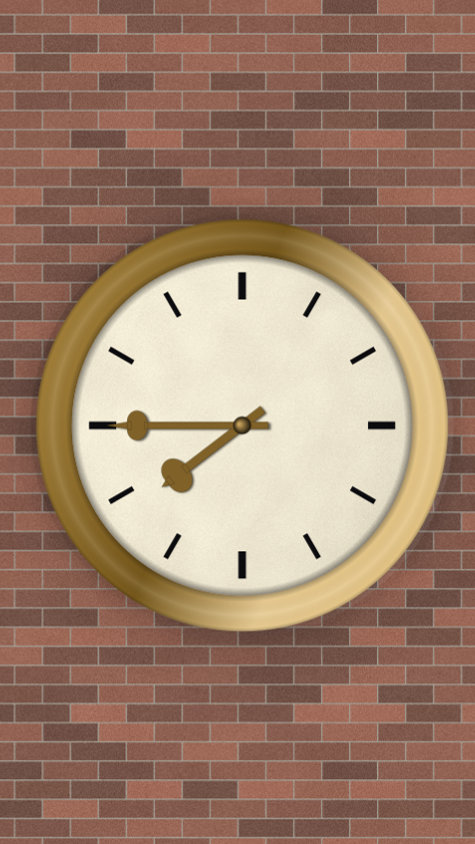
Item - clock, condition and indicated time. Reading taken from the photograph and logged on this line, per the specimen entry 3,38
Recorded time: 7,45
